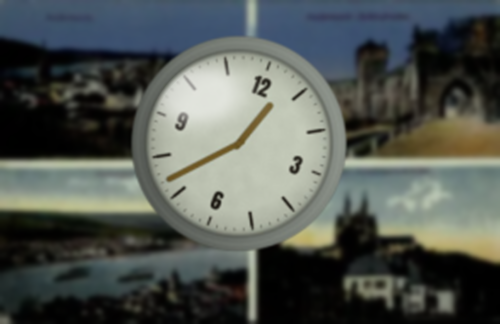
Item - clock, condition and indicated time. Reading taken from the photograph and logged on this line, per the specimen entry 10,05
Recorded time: 12,37
